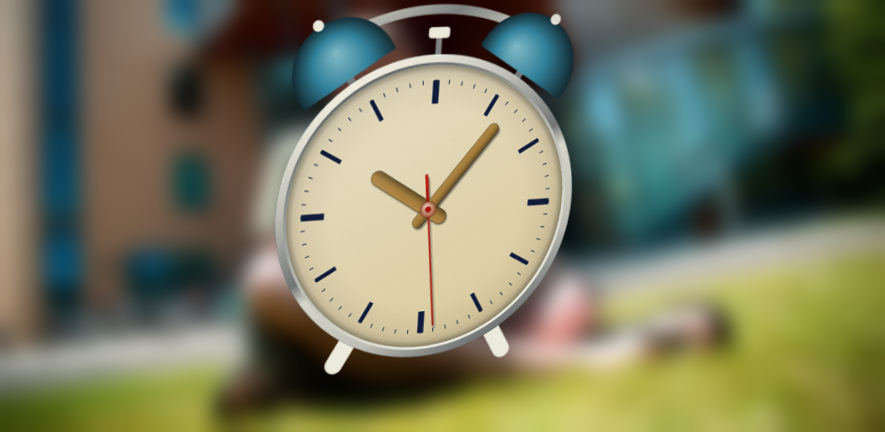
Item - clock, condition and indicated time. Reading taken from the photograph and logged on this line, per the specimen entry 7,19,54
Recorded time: 10,06,29
